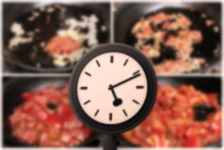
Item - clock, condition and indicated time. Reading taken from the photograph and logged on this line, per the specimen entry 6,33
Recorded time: 5,11
